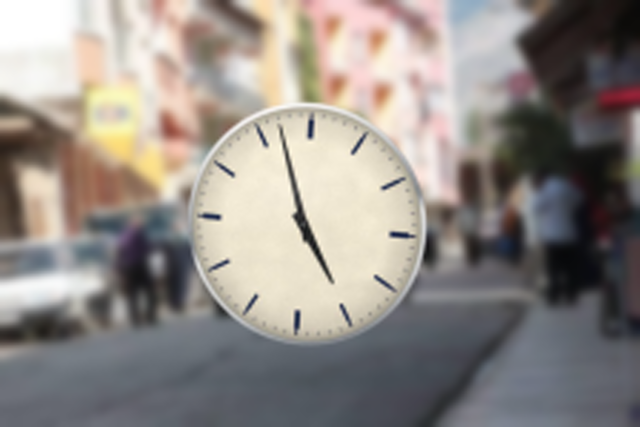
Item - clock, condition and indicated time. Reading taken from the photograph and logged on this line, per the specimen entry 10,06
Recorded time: 4,57
